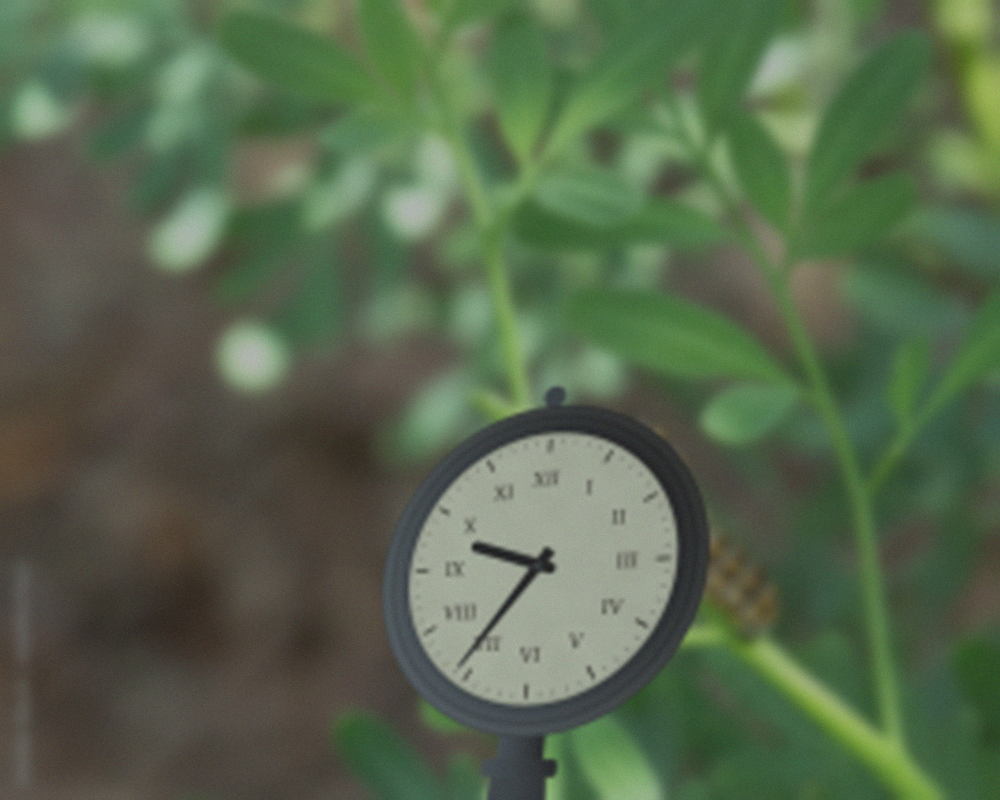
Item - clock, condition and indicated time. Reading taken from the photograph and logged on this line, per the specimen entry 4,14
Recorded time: 9,36
